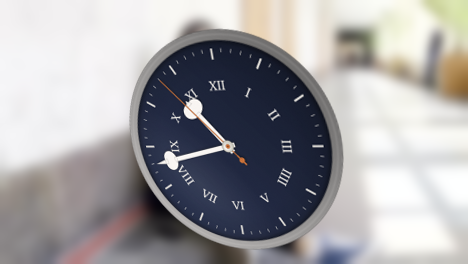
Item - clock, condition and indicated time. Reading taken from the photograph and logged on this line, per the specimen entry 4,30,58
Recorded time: 10,42,53
